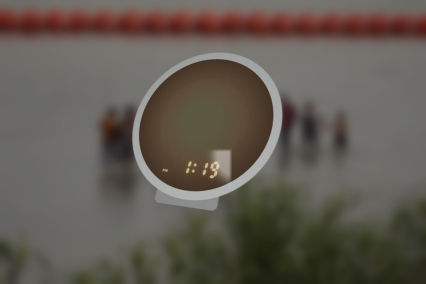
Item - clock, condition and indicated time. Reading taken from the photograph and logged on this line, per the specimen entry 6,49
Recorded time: 1,19
